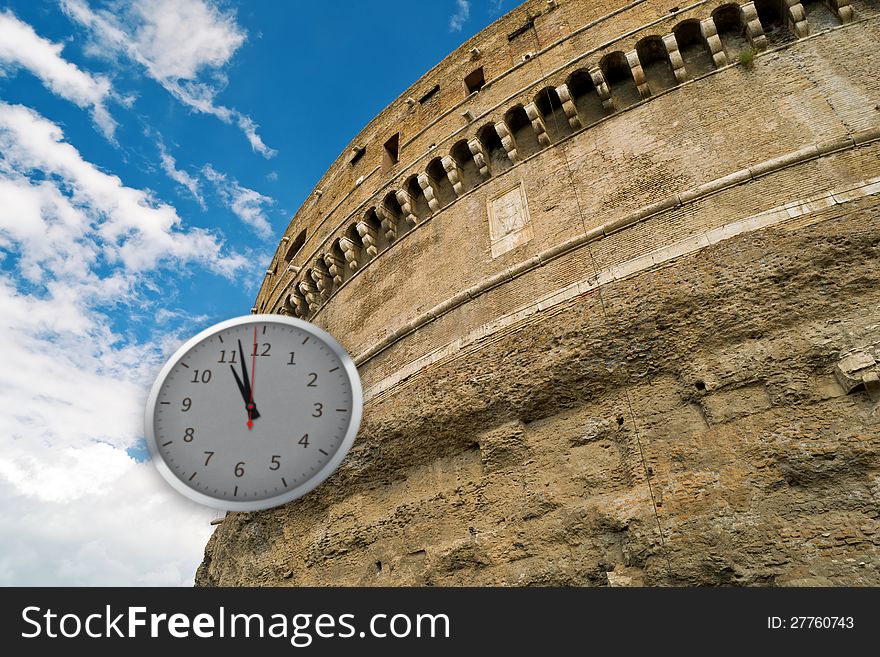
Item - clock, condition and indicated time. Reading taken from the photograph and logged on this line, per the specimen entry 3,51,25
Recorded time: 10,56,59
